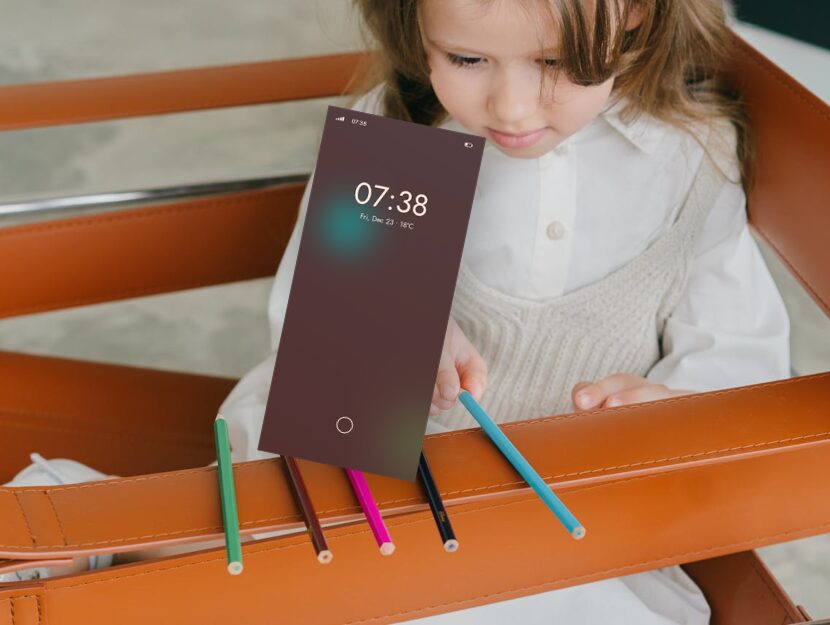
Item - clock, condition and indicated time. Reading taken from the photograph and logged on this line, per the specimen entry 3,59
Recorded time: 7,38
